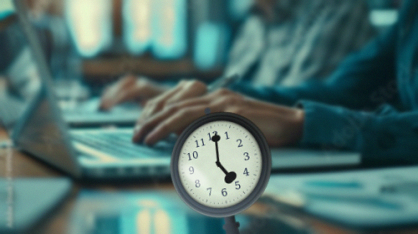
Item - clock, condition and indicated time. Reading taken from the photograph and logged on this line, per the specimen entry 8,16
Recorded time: 5,01
